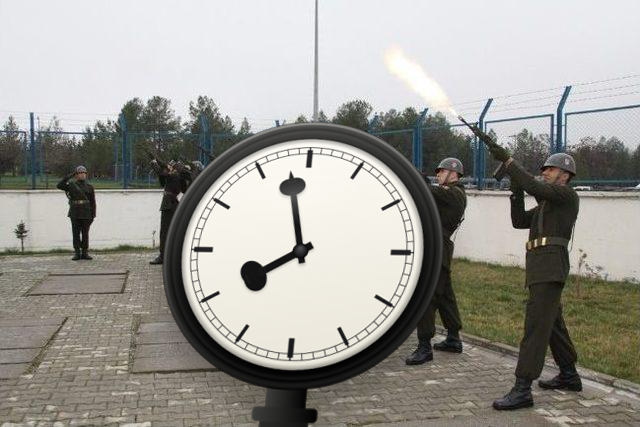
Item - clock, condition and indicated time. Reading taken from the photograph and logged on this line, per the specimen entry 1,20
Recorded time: 7,58
